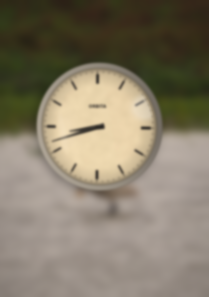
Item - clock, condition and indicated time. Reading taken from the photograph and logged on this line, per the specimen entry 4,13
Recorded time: 8,42
